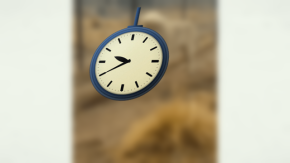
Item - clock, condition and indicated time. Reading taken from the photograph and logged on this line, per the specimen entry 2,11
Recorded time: 9,40
